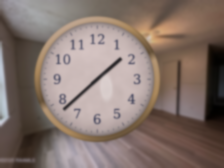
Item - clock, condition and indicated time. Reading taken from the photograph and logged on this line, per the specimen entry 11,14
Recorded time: 1,38
